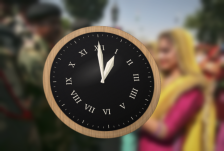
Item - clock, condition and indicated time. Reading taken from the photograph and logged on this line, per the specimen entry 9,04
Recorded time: 1,00
